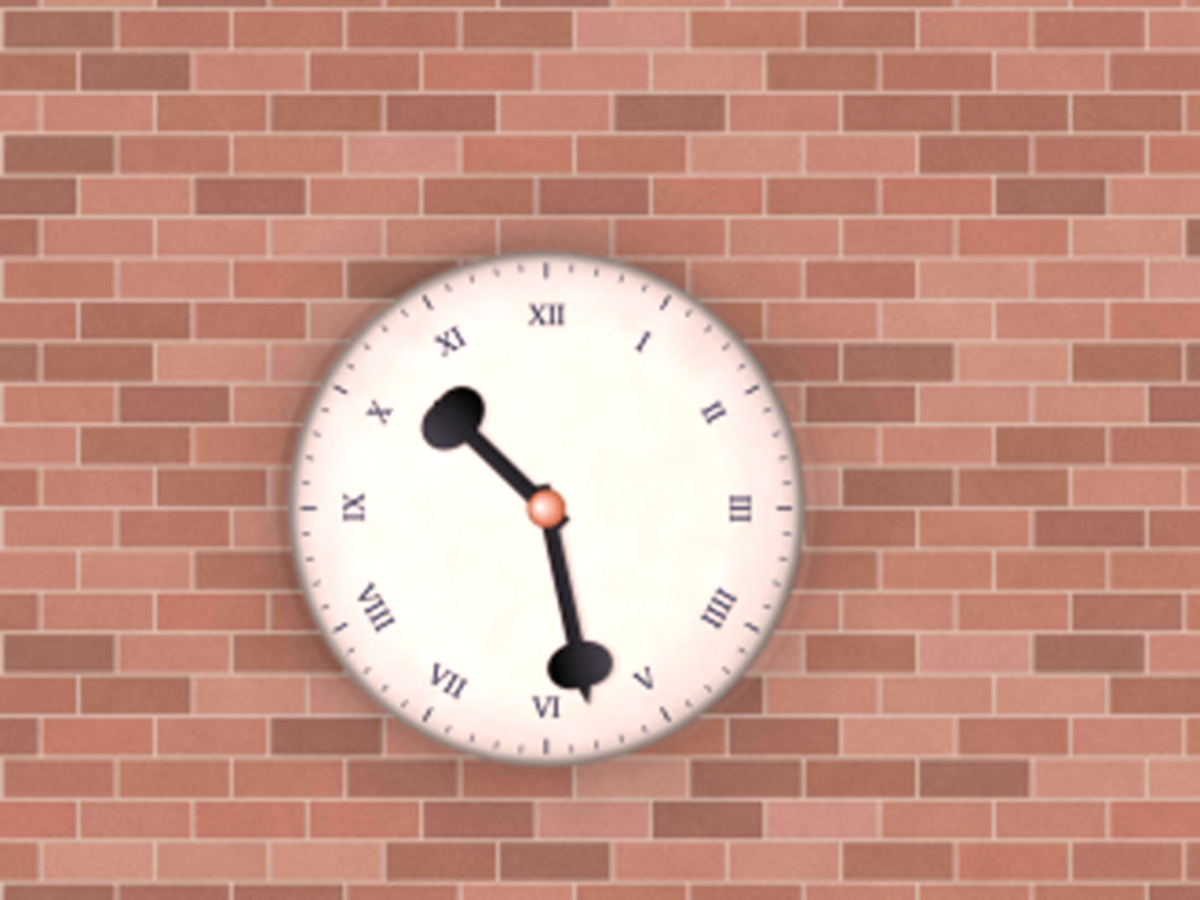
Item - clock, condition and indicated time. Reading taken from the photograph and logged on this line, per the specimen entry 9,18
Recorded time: 10,28
